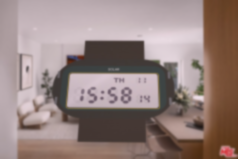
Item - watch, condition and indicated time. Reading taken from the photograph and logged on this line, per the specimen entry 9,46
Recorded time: 15,58
